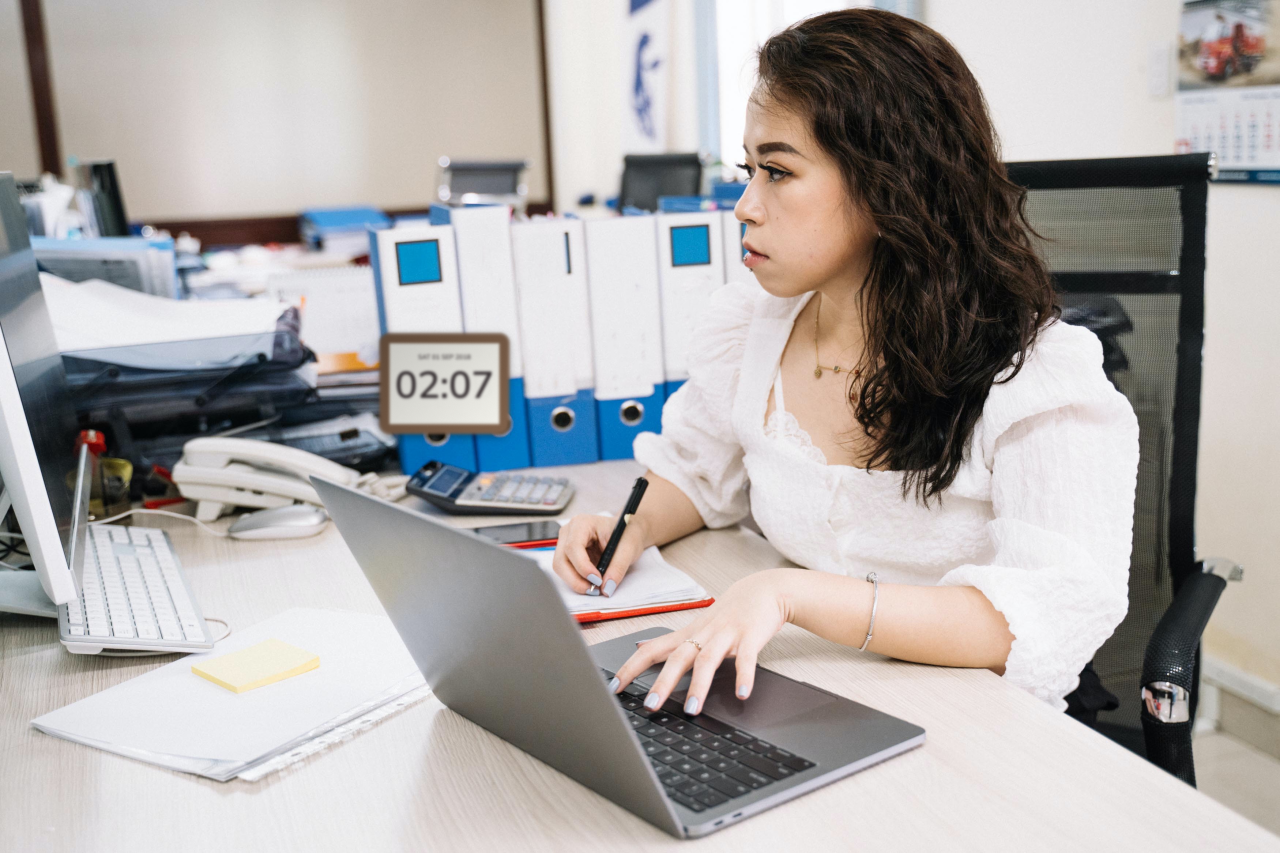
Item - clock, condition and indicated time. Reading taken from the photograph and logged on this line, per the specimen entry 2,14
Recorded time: 2,07
